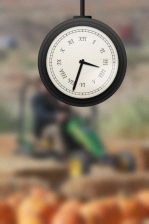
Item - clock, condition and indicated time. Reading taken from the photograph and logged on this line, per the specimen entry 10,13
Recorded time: 3,33
